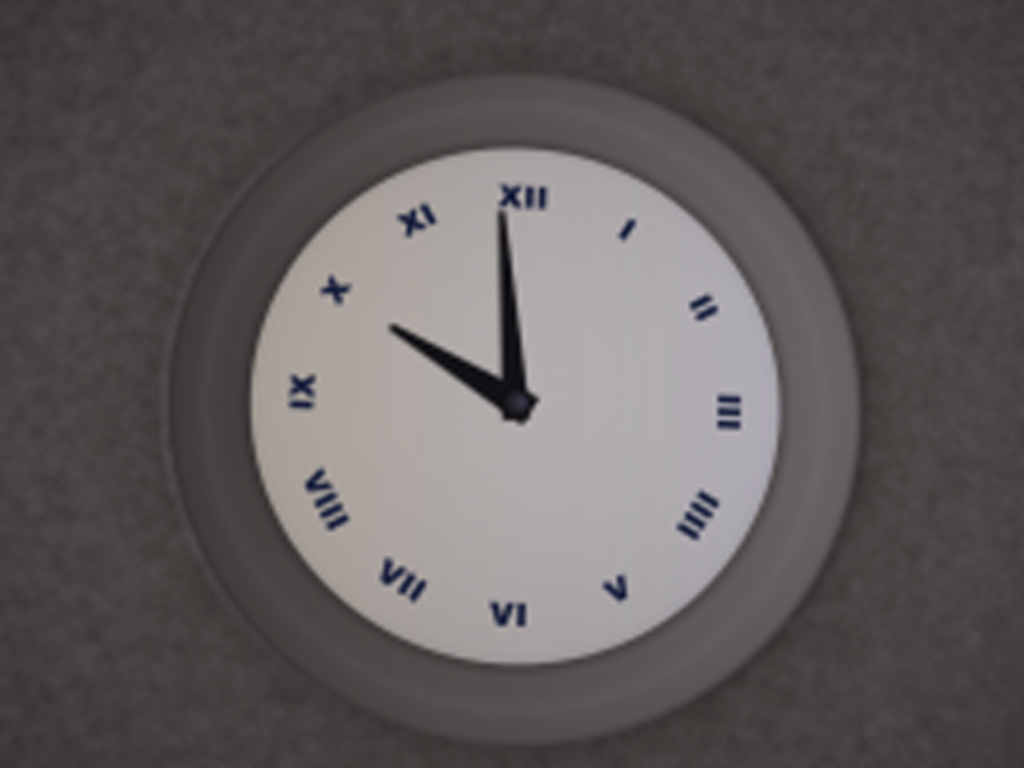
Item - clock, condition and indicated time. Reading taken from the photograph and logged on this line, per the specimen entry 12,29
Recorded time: 9,59
